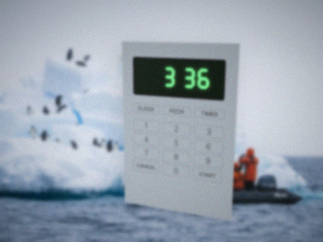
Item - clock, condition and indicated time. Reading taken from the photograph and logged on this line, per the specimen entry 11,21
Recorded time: 3,36
